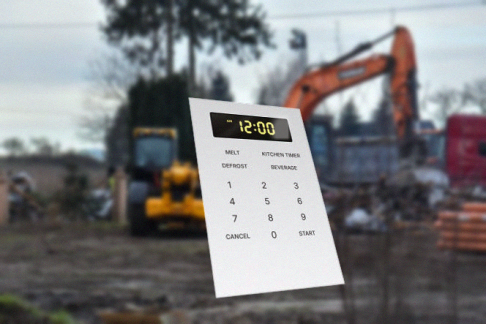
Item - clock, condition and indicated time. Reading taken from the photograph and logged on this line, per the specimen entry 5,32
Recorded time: 12,00
